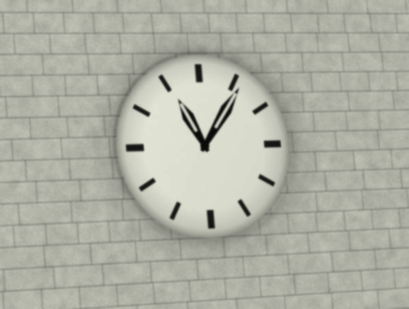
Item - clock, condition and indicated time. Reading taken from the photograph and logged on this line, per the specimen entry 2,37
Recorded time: 11,06
